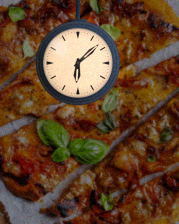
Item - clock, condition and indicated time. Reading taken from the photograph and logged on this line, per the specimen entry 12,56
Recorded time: 6,08
